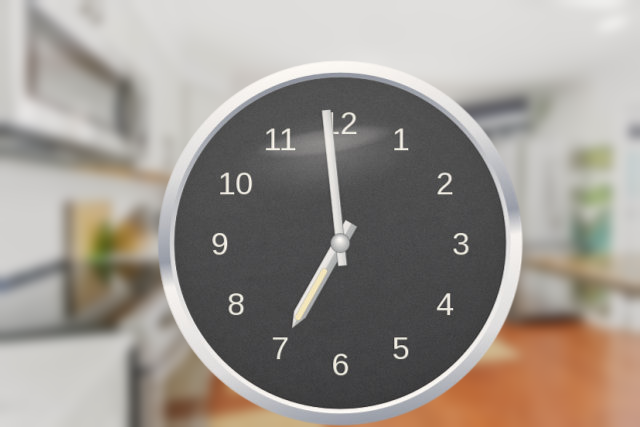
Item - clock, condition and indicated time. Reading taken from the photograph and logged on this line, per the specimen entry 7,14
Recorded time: 6,59
